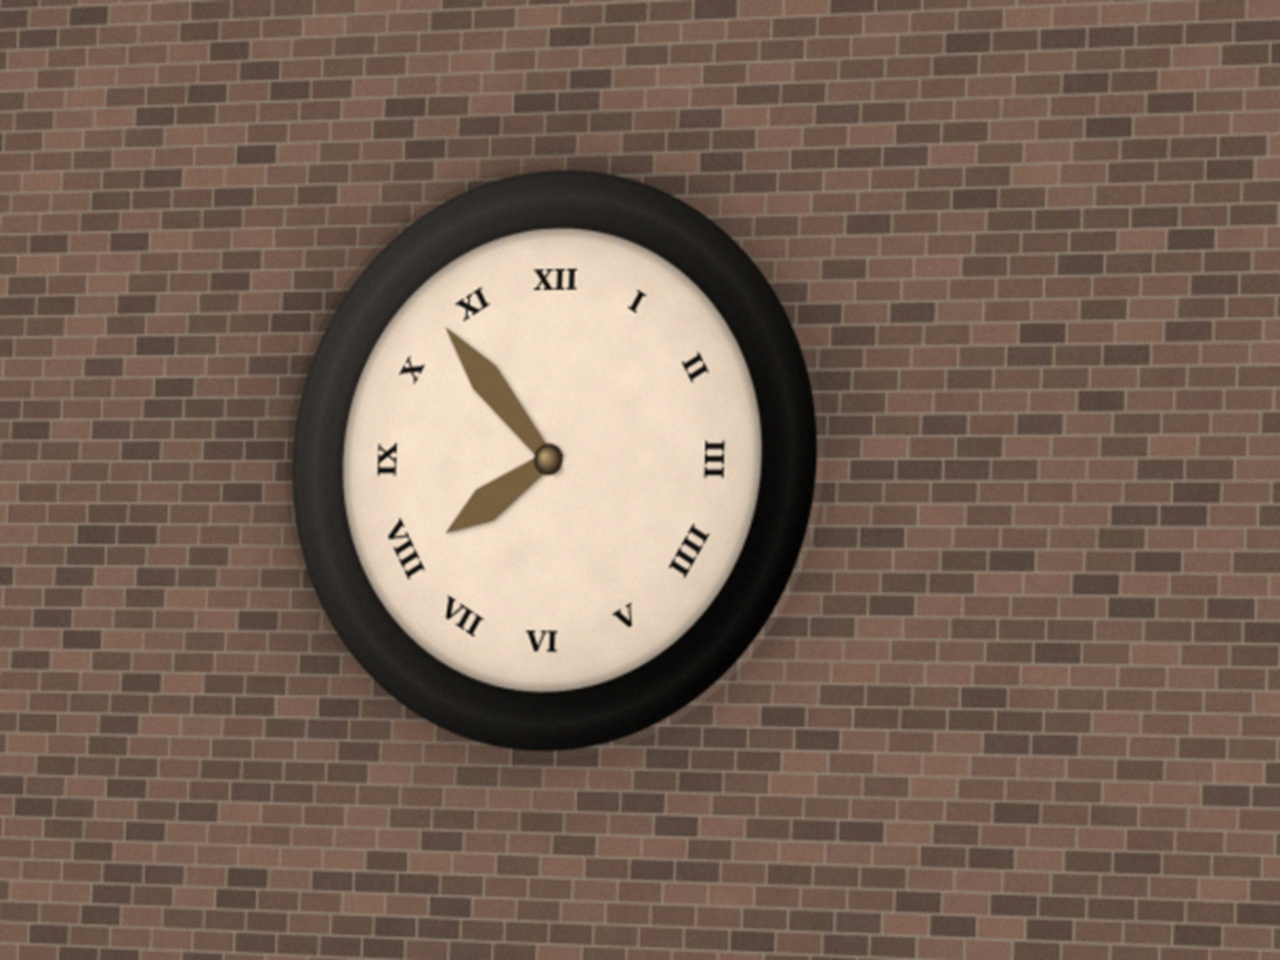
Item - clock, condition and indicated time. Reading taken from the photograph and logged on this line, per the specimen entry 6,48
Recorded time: 7,53
